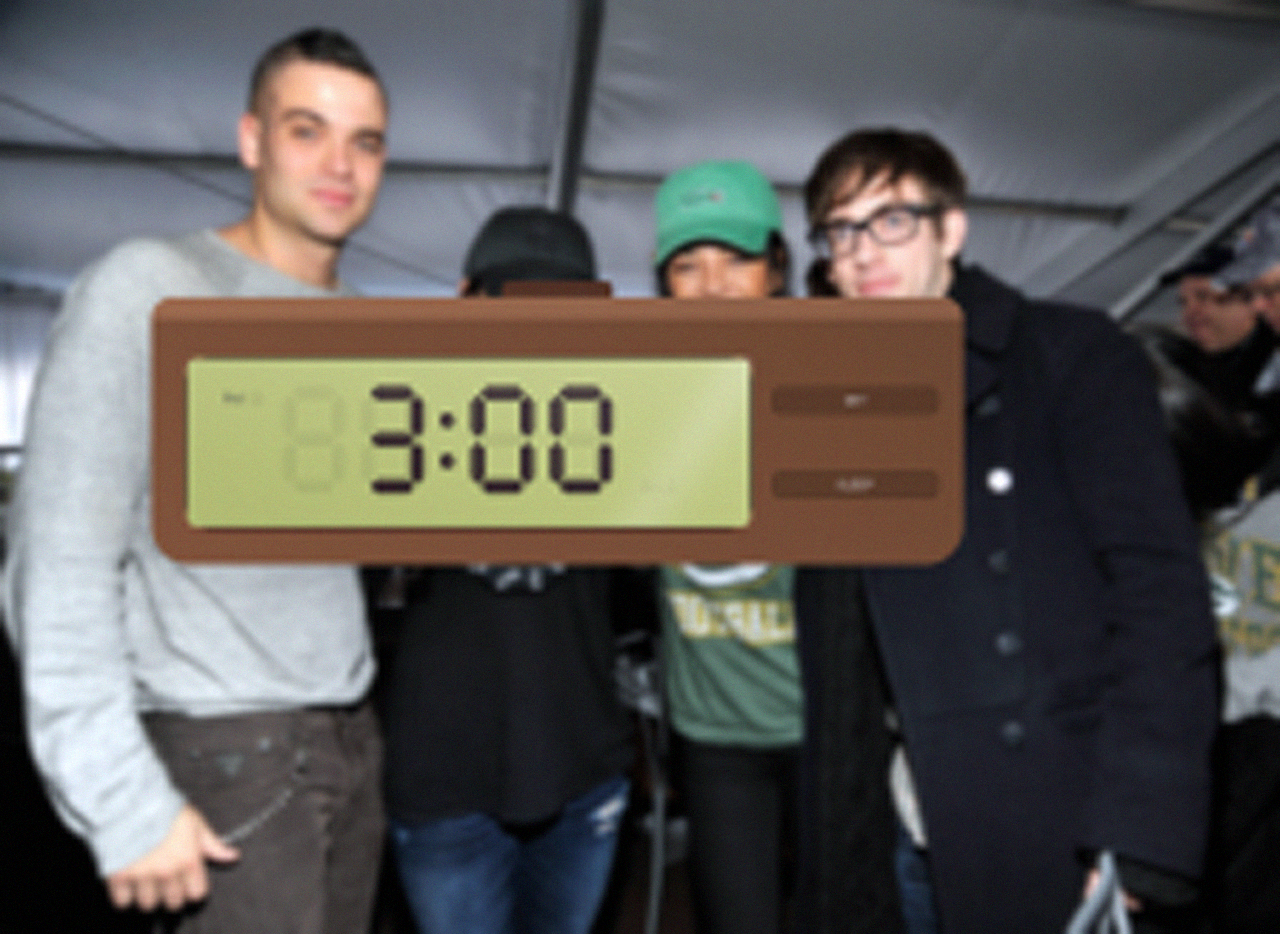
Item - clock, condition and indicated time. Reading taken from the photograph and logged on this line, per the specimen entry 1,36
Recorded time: 3,00
